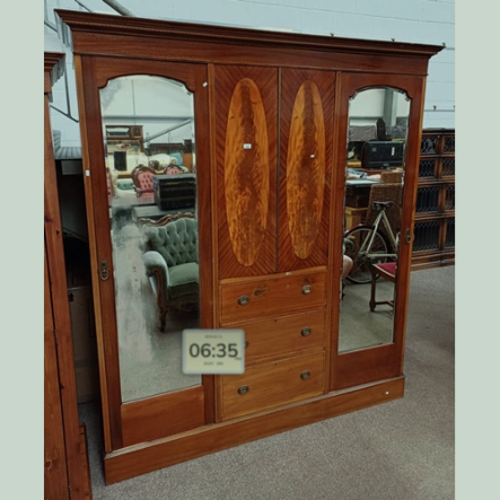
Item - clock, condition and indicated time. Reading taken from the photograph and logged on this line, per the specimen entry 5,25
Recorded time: 6,35
